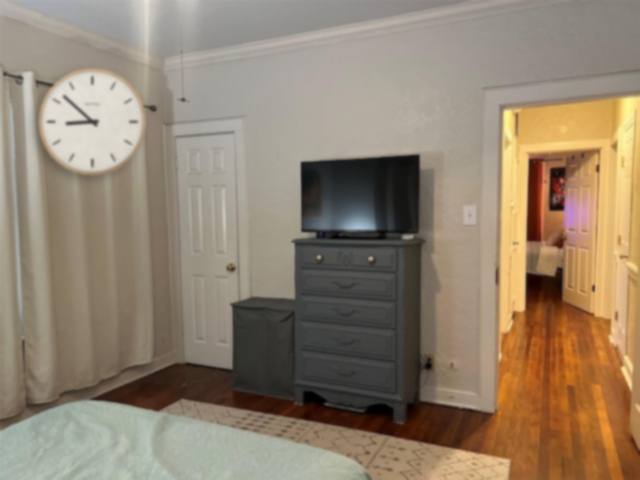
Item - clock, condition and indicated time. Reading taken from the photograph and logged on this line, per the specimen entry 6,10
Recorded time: 8,52
